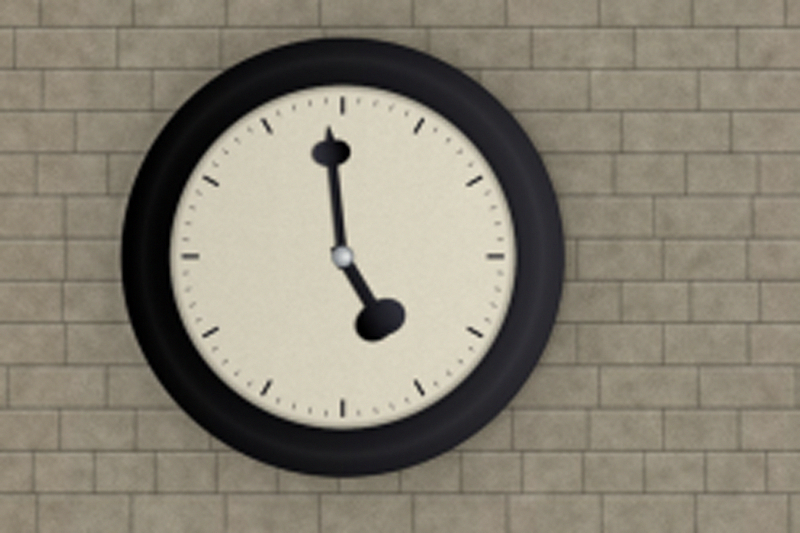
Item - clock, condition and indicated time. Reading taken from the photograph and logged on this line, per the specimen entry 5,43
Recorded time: 4,59
